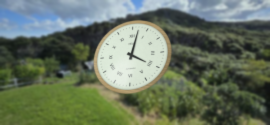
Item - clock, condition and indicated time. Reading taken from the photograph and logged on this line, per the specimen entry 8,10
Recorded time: 4,02
